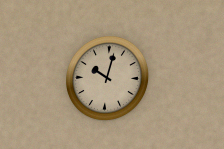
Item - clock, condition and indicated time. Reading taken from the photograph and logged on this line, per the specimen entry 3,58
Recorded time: 10,02
